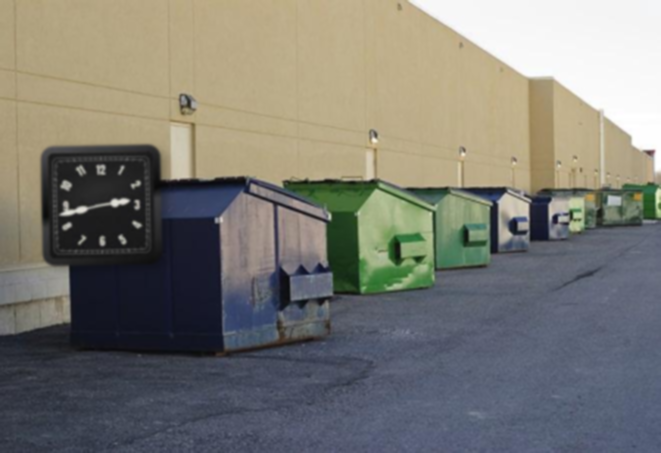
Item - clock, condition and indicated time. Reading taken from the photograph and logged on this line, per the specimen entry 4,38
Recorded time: 2,43
